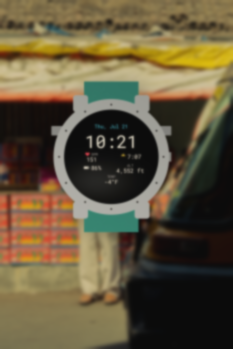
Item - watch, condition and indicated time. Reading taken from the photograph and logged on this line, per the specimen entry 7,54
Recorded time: 10,21
